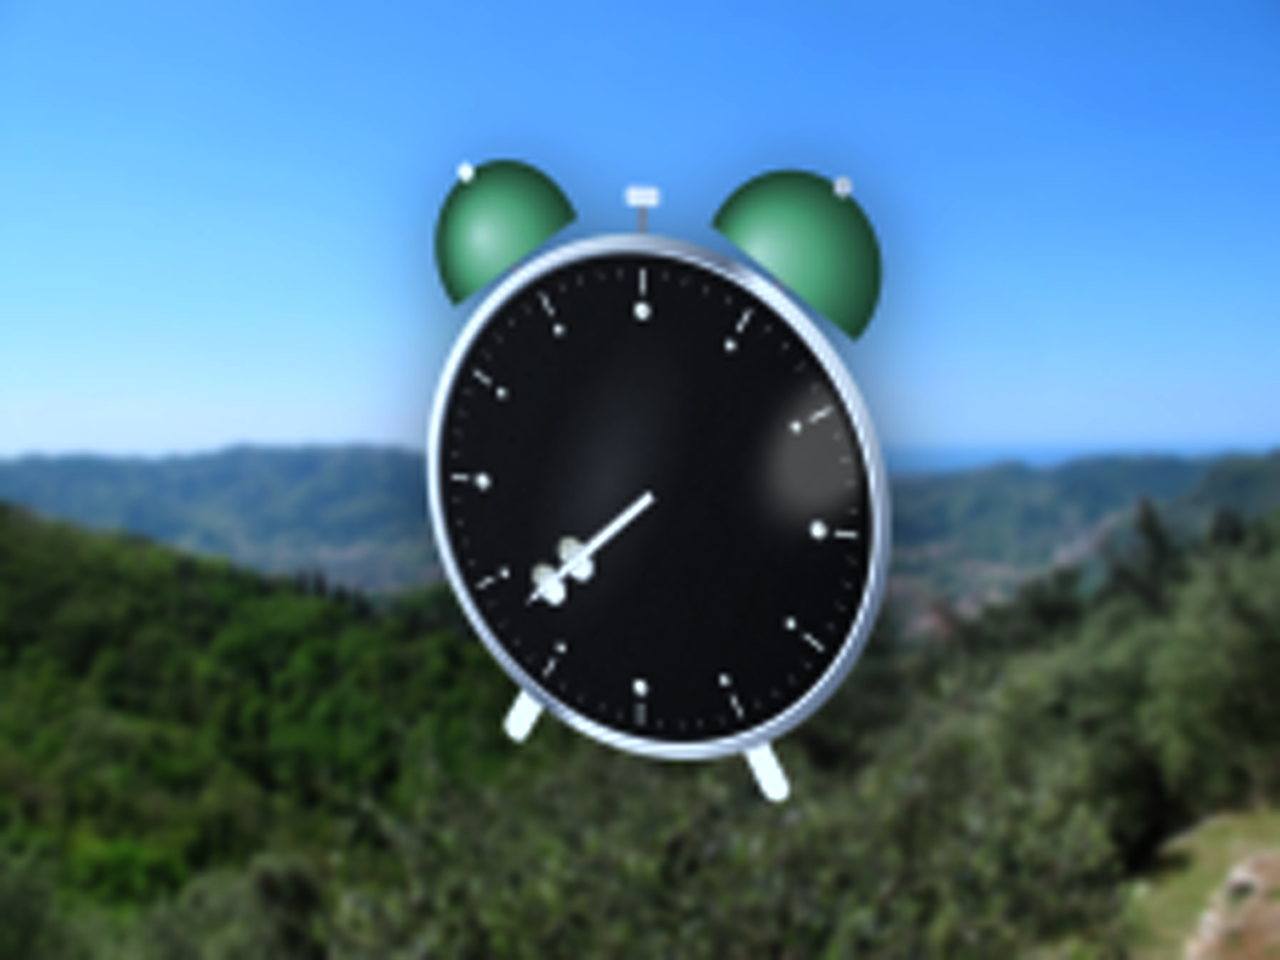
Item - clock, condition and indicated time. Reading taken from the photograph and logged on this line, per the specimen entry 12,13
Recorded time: 7,38
